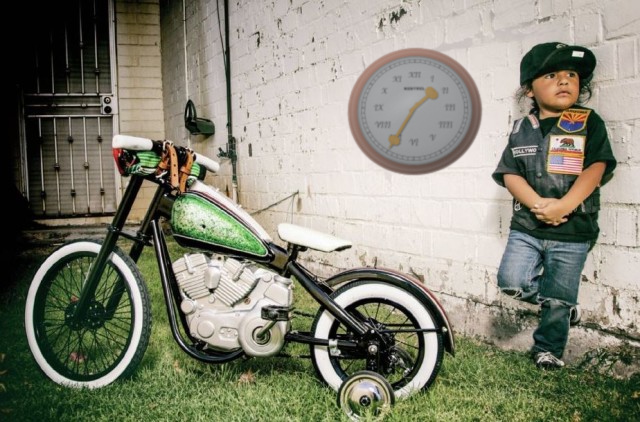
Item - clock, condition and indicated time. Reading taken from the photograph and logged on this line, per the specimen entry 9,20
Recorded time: 1,35
